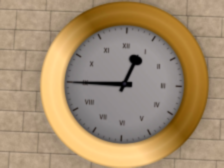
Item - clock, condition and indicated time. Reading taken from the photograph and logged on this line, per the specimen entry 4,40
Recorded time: 12,45
